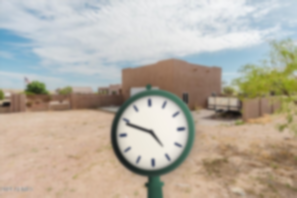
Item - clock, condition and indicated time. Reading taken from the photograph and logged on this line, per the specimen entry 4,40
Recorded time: 4,49
